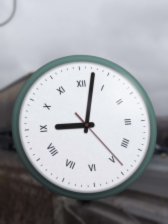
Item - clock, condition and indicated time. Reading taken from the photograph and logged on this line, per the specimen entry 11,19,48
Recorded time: 9,02,24
